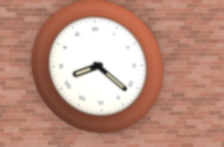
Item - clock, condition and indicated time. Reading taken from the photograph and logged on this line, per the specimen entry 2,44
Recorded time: 8,22
